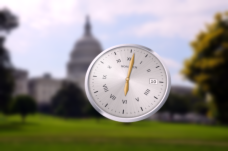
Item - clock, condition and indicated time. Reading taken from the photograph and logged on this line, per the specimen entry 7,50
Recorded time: 6,01
